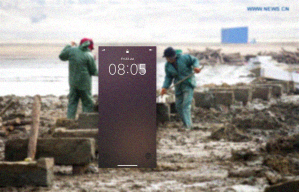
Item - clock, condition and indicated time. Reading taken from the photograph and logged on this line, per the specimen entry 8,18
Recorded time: 8,05
